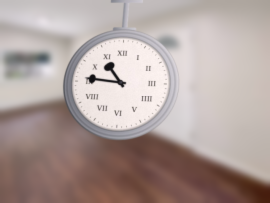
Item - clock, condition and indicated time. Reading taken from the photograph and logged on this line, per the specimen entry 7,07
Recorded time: 10,46
